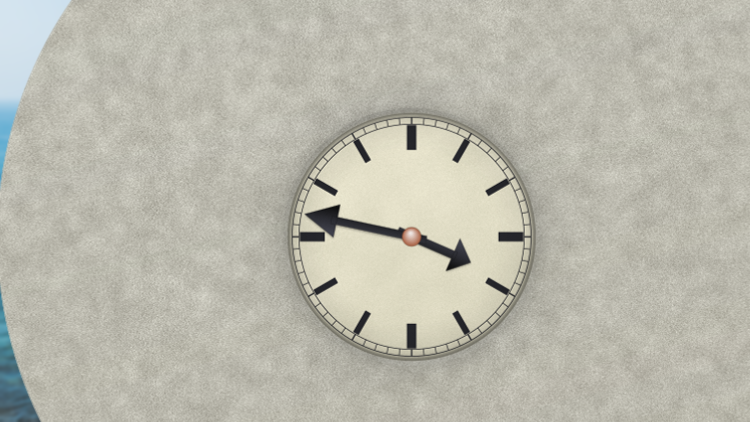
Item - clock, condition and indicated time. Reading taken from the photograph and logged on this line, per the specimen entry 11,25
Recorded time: 3,47
